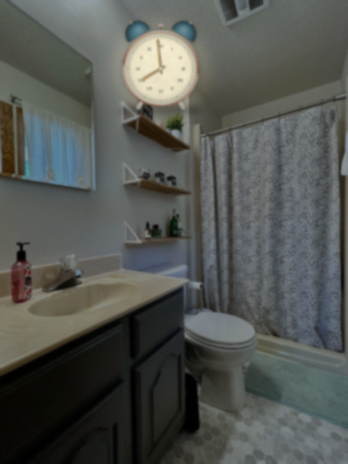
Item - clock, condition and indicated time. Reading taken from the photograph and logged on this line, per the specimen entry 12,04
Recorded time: 7,59
